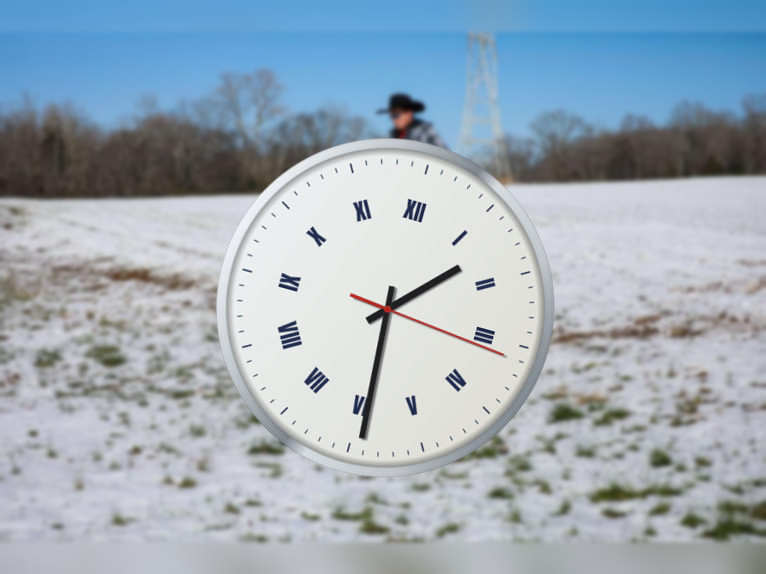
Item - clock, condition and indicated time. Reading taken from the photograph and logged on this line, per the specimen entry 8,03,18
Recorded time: 1,29,16
